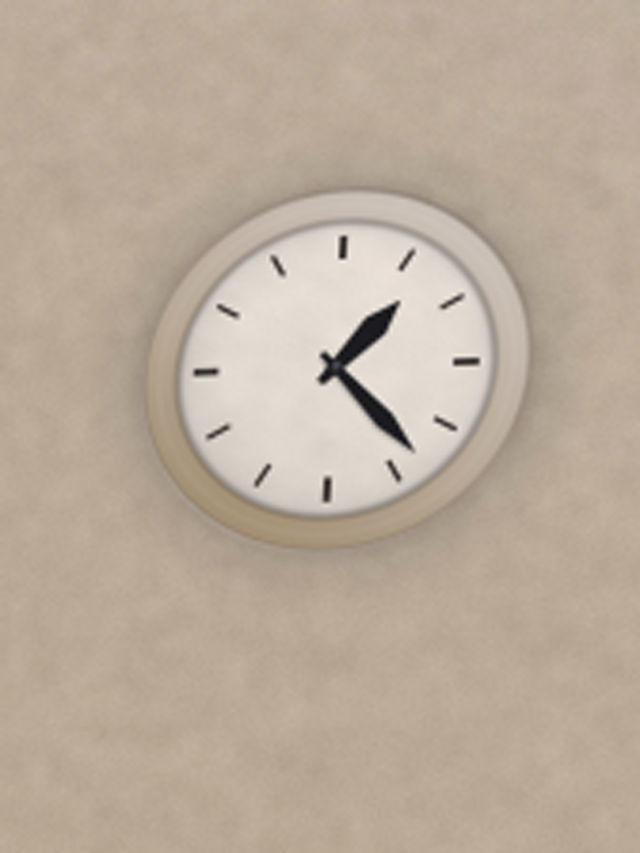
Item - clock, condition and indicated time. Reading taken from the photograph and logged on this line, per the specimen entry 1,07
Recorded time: 1,23
